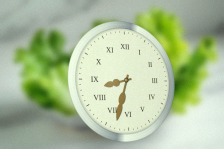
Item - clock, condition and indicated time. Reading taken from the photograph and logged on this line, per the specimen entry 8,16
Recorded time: 8,33
